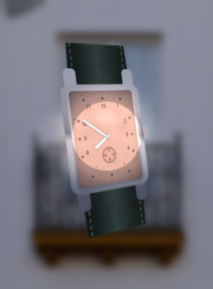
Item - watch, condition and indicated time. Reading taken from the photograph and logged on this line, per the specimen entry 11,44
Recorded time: 7,51
